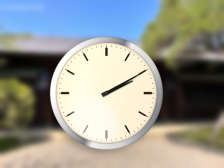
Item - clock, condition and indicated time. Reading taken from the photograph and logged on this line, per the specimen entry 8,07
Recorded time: 2,10
